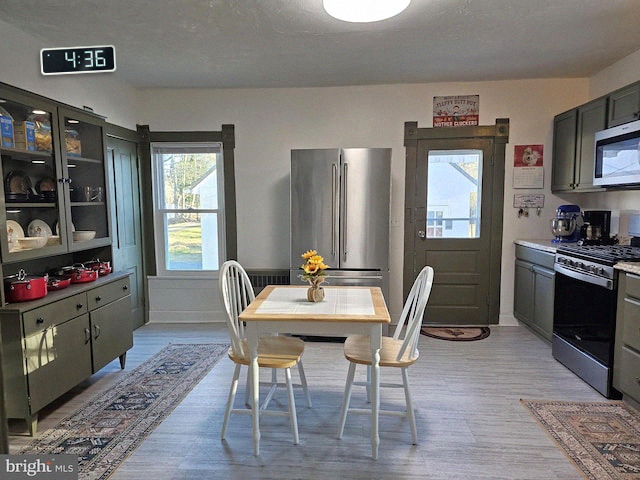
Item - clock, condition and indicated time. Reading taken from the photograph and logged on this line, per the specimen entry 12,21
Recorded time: 4,36
